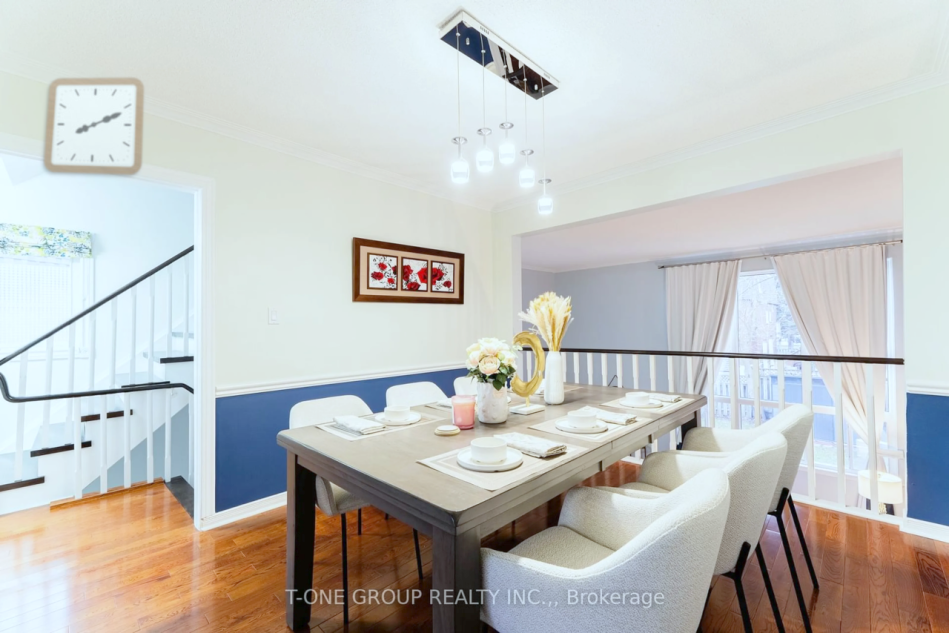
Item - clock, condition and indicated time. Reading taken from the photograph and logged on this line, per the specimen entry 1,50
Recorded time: 8,11
